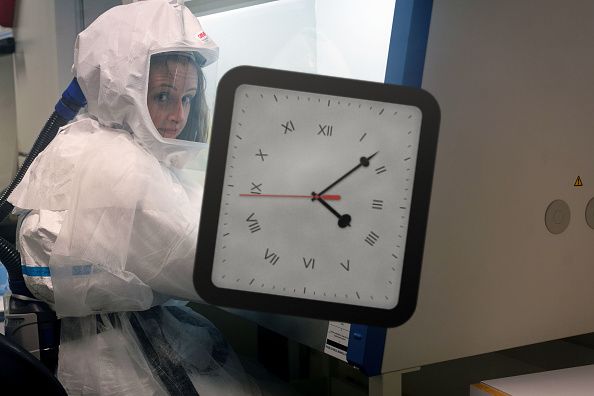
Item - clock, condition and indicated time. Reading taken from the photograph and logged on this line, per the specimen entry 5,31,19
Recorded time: 4,07,44
